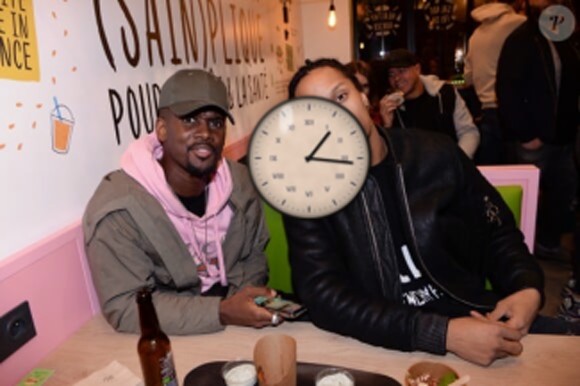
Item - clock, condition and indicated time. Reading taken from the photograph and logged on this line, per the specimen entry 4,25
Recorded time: 1,16
